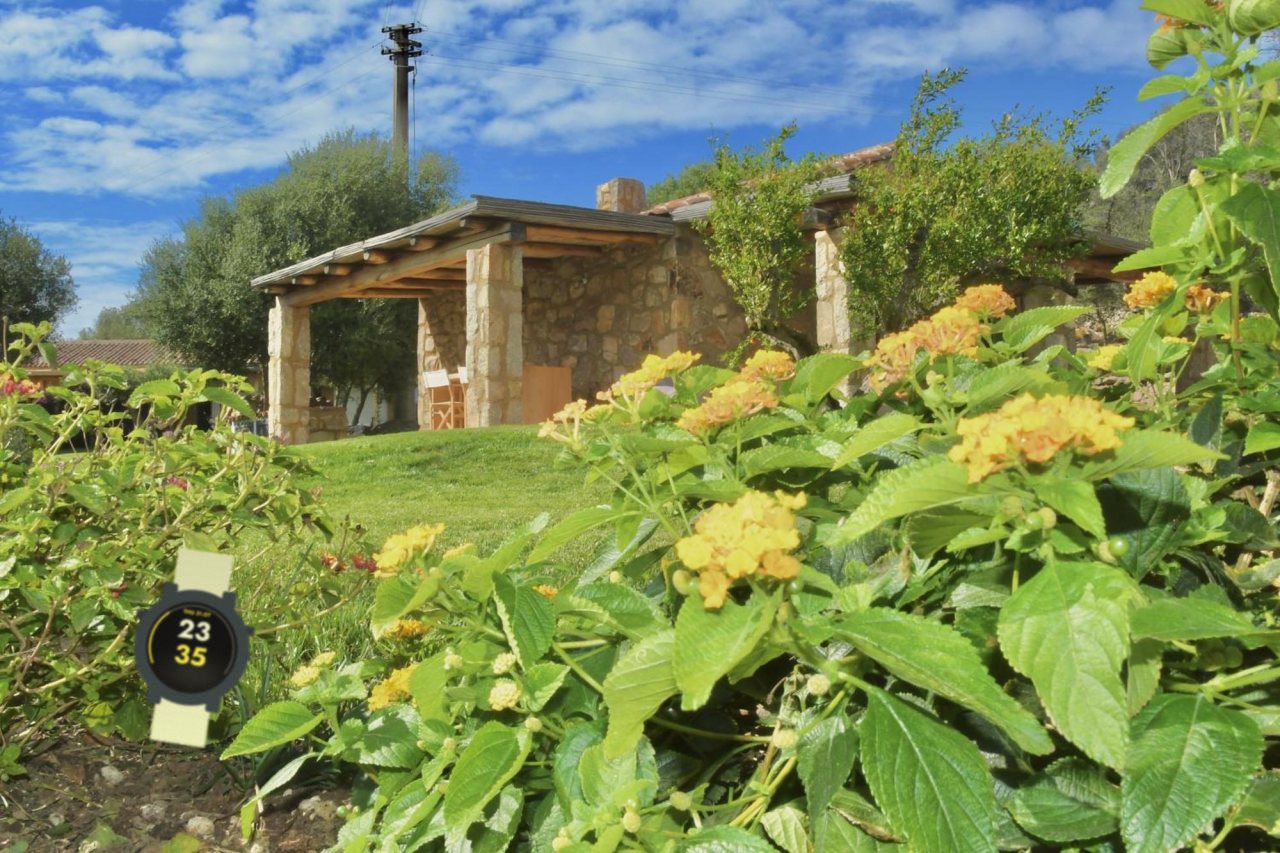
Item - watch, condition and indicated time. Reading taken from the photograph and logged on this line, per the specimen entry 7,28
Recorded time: 23,35
